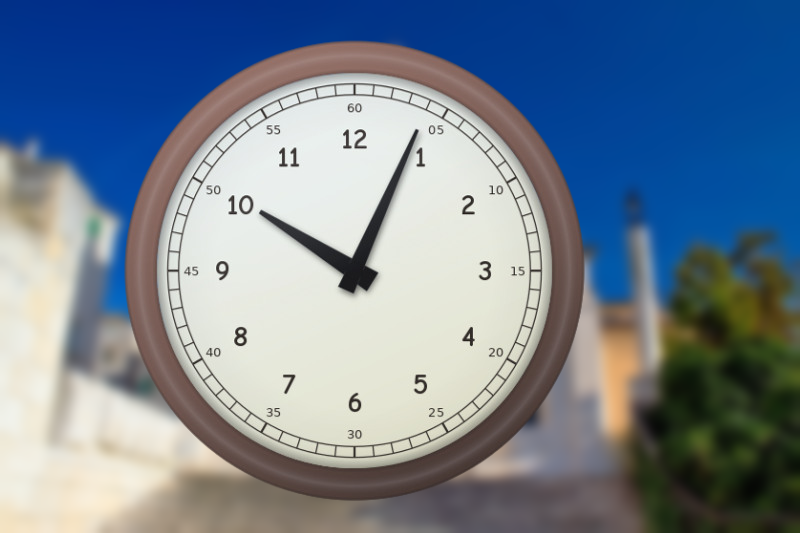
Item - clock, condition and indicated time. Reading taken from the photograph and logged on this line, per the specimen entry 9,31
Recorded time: 10,04
